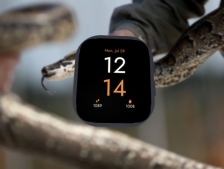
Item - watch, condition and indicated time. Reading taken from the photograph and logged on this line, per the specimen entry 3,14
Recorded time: 12,14
